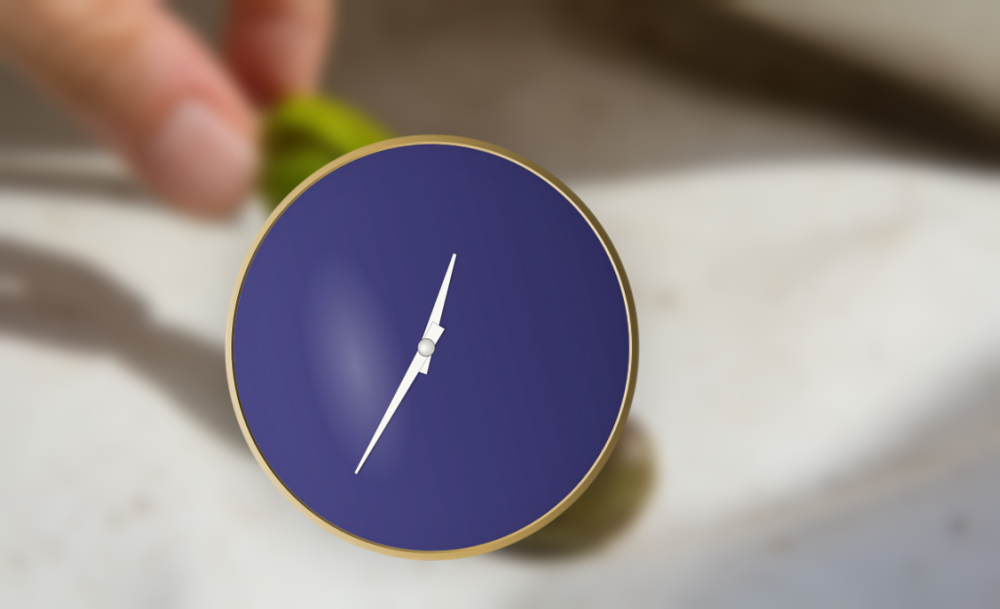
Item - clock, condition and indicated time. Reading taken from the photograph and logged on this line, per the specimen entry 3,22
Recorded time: 12,35
